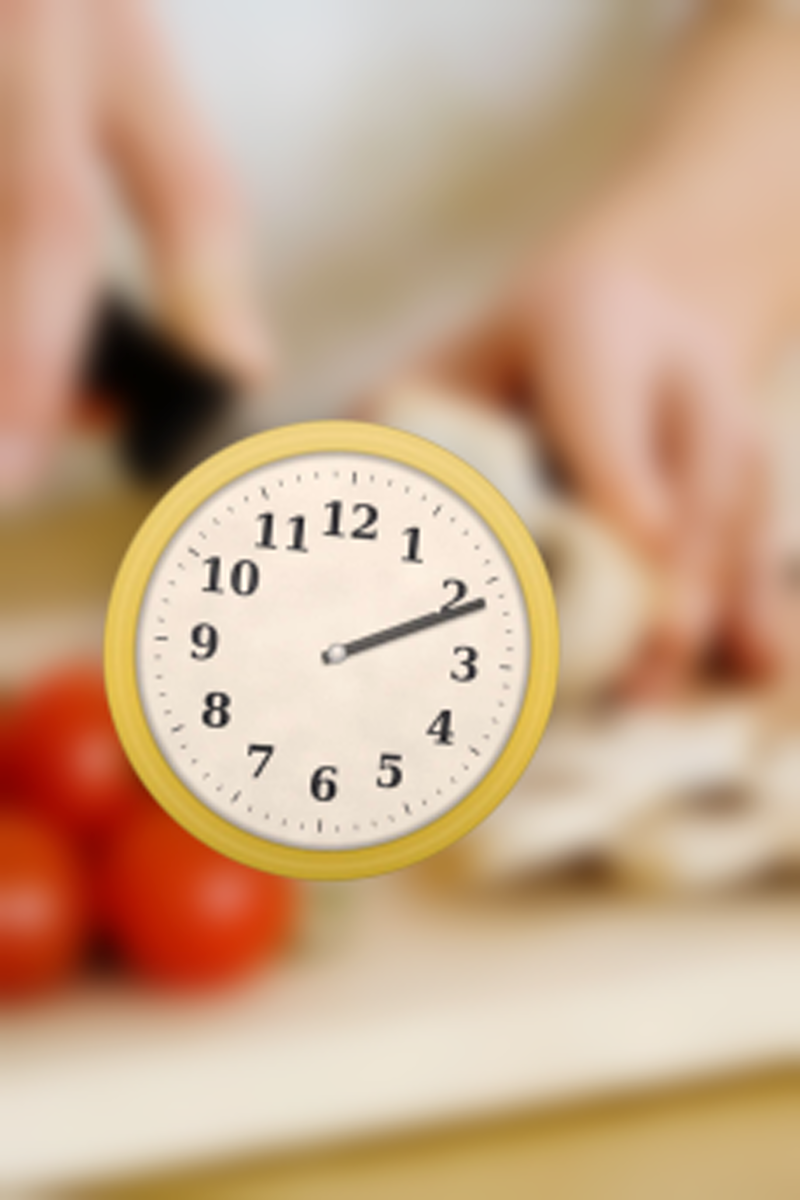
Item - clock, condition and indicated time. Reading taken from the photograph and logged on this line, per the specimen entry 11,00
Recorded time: 2,11
